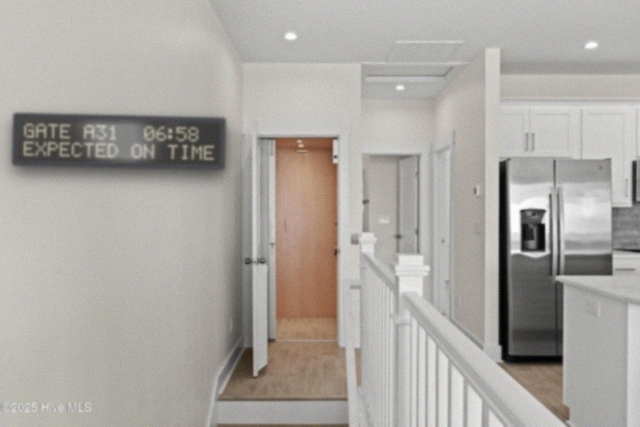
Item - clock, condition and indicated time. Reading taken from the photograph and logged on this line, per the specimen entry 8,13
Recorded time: 6,58
